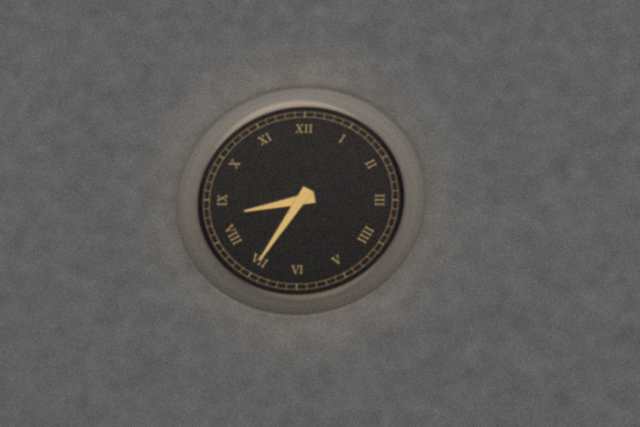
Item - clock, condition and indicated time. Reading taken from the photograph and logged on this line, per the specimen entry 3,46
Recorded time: 8,35
